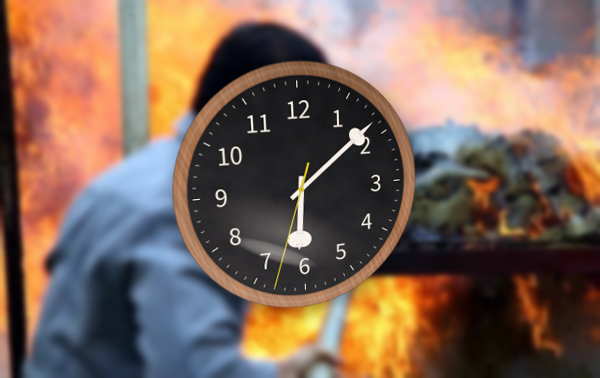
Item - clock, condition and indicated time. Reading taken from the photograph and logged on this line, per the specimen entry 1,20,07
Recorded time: 6,08,33
